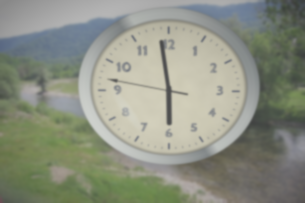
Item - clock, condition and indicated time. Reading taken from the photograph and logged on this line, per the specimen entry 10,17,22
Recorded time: 5,58,47
